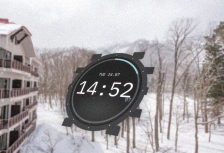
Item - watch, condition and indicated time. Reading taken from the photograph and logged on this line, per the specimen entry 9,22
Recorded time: 14,52
